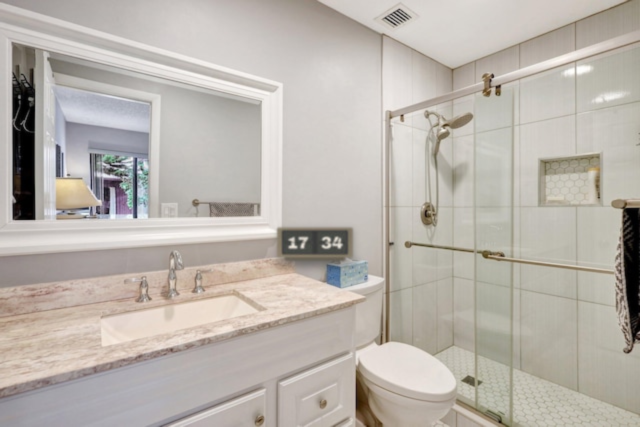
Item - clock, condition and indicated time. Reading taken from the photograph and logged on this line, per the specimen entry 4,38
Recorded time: 17,34
